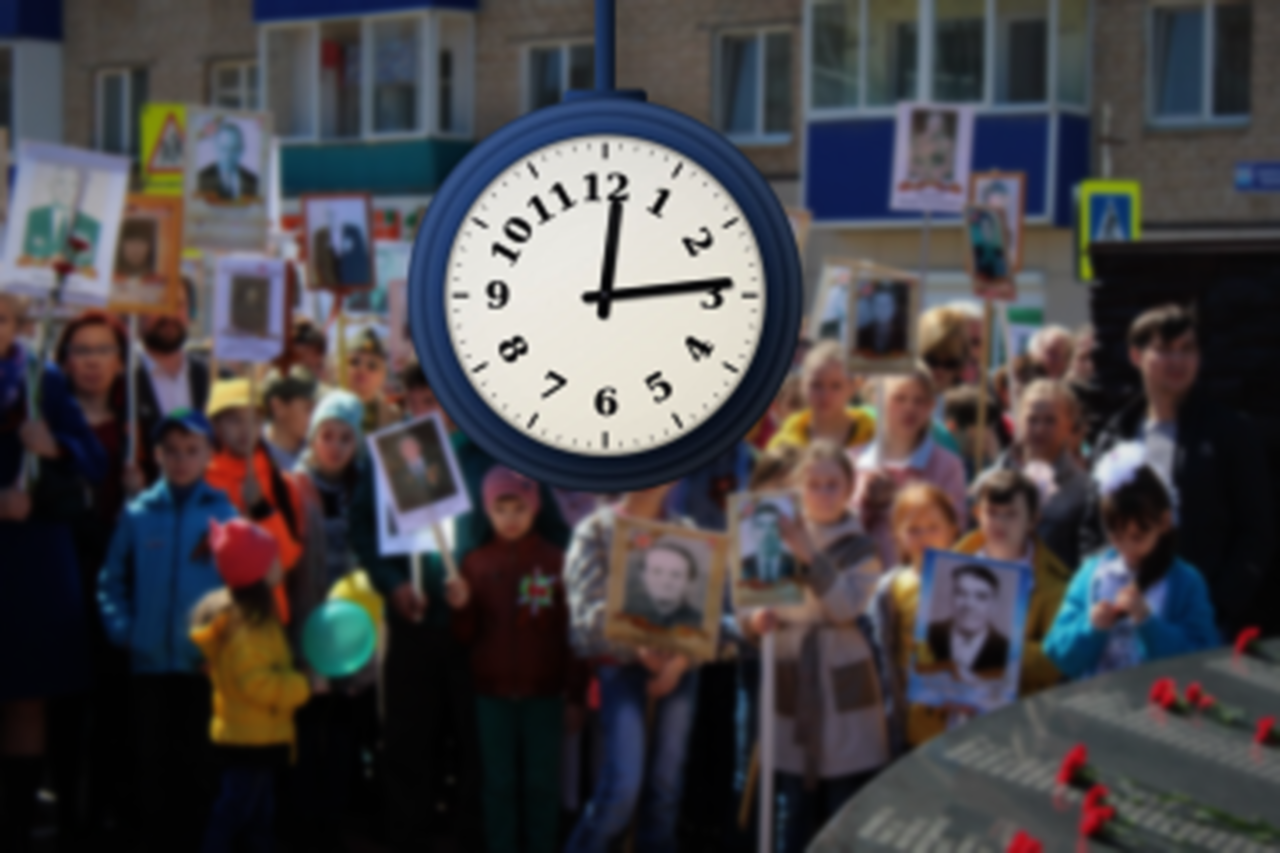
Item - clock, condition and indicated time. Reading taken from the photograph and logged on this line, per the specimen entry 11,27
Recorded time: 12,14
